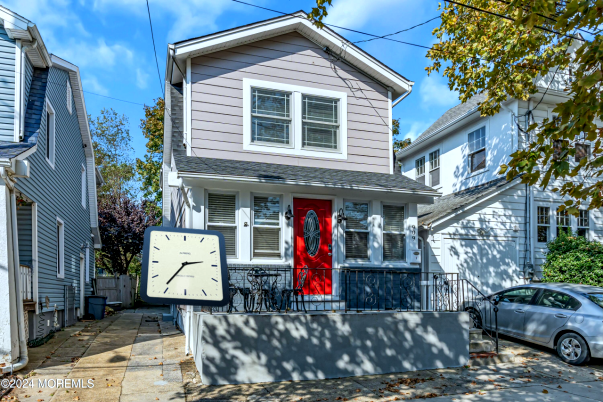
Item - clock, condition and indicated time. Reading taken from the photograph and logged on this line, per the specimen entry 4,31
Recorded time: 2,36
